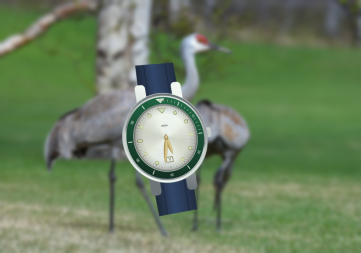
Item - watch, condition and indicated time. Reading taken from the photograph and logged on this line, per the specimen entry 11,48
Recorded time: 5,32
